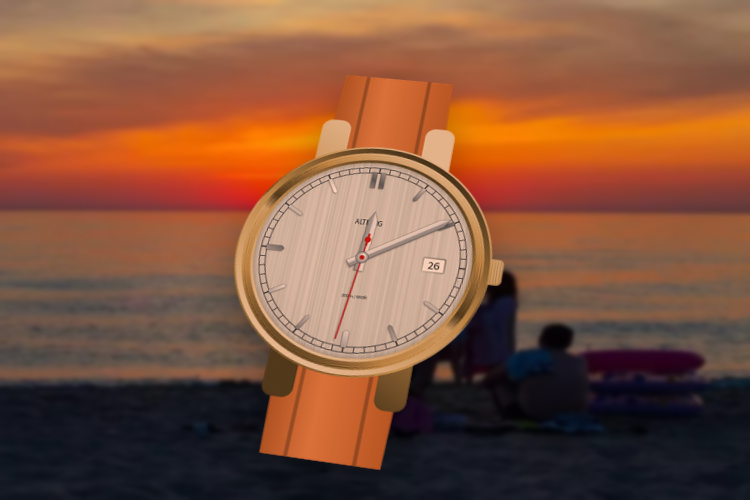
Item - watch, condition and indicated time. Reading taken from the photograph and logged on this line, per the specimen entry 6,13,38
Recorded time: 12,09,31
